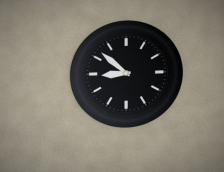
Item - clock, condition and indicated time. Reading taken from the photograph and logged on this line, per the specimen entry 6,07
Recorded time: 8,52
